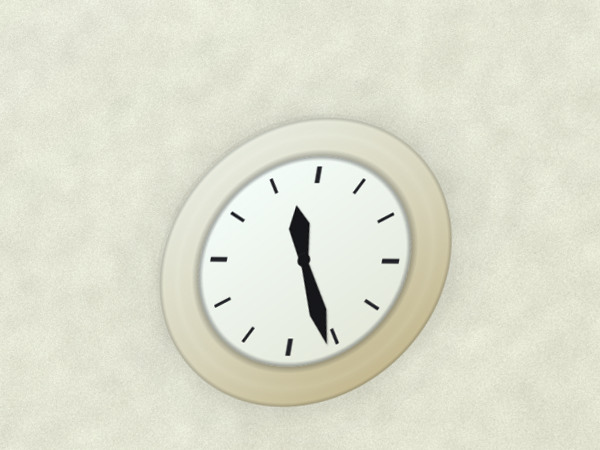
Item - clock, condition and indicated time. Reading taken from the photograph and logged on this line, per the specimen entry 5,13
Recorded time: 11,26
